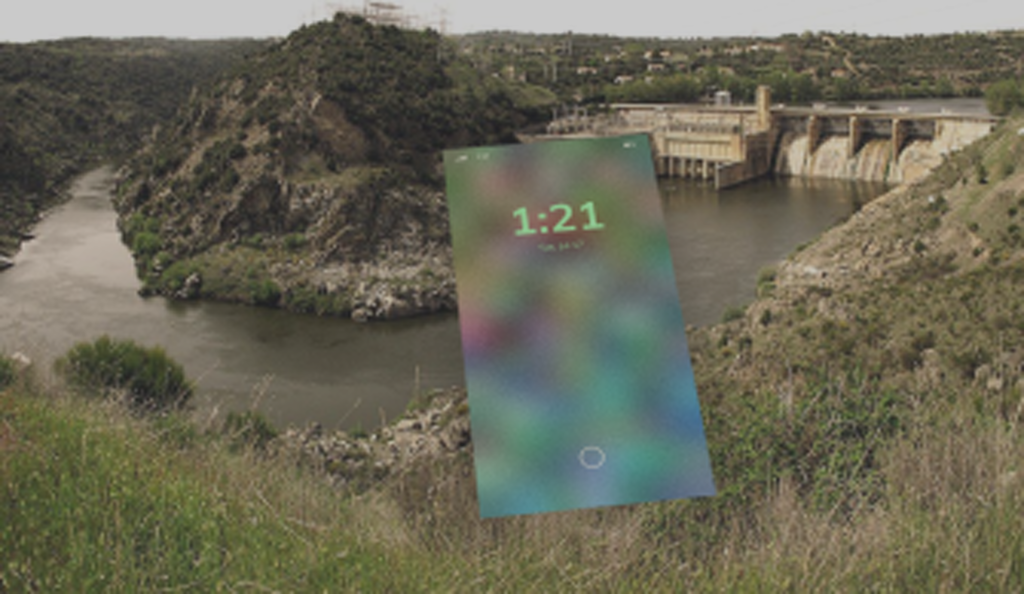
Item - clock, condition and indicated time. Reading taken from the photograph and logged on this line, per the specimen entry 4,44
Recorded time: 1,21
